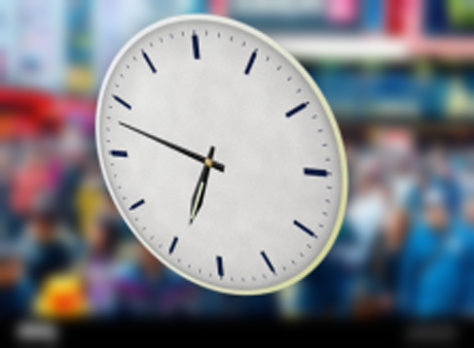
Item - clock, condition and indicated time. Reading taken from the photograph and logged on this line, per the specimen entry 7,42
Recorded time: 6,48
